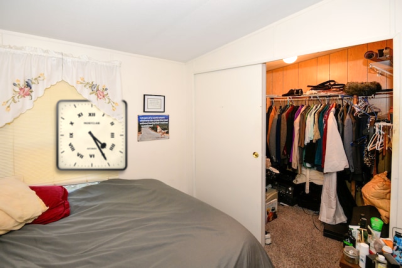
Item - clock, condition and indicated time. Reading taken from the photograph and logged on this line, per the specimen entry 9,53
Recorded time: 4,25
